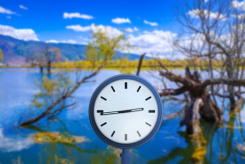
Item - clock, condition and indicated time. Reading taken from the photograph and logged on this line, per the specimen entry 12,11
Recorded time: 2,44
